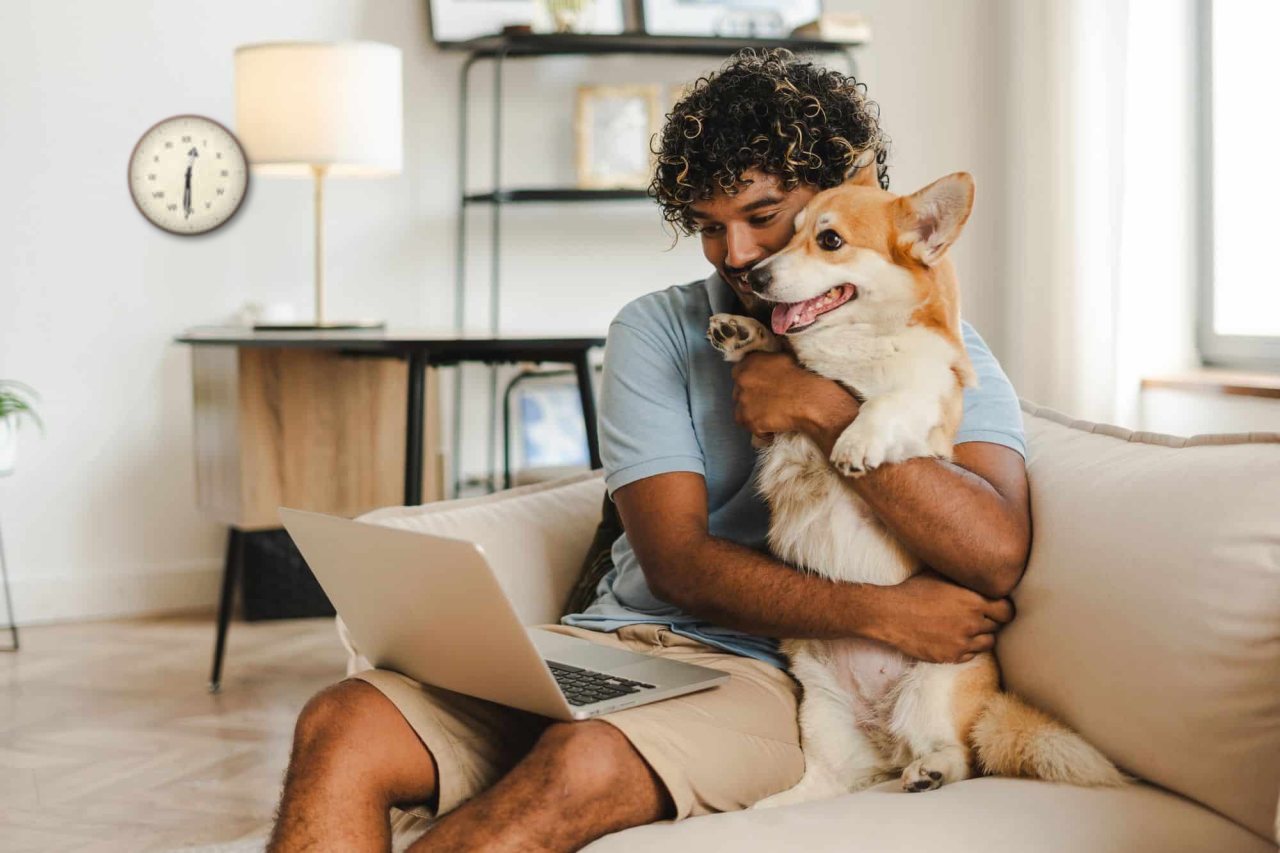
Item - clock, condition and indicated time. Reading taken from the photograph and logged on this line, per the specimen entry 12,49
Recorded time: 12,31
